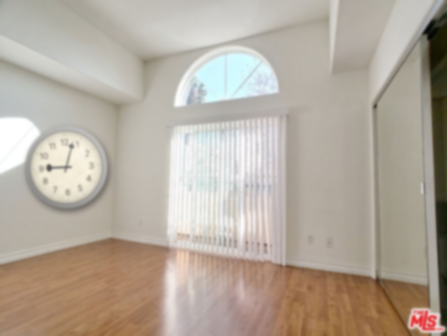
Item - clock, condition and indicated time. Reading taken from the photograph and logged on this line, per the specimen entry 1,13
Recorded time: 9,03
